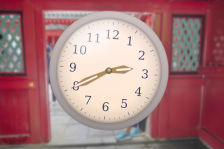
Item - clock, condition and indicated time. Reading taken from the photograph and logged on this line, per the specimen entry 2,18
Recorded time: 2,40
